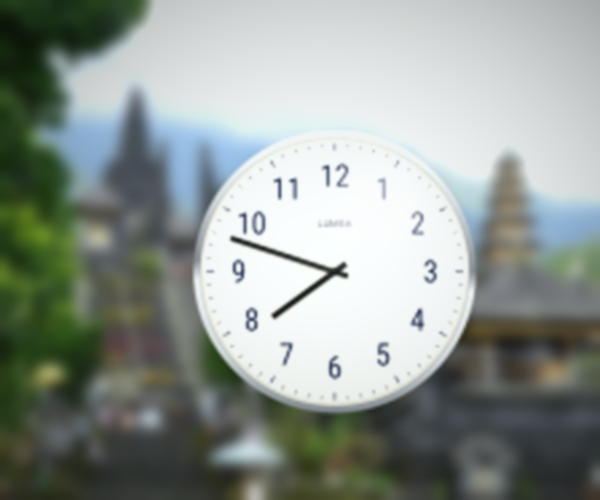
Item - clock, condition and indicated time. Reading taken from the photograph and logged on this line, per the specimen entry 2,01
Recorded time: 7,48
